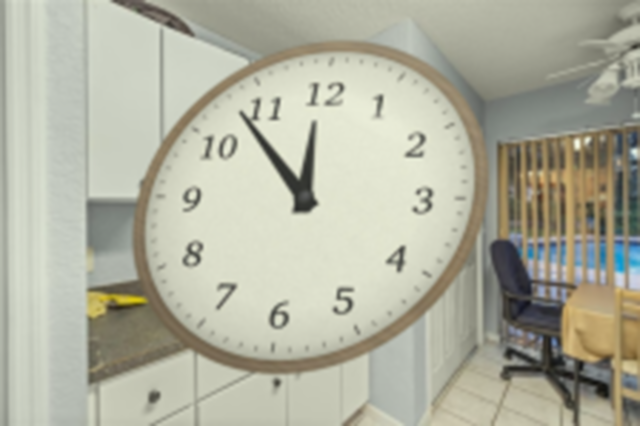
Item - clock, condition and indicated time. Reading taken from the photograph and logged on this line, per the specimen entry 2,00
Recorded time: 11,53
